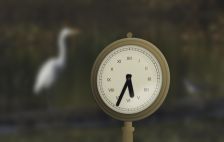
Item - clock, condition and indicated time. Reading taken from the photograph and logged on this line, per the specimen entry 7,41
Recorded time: 5,34
